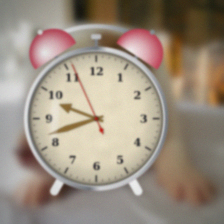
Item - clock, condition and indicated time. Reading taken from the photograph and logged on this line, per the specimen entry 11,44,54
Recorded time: 9,41,56
